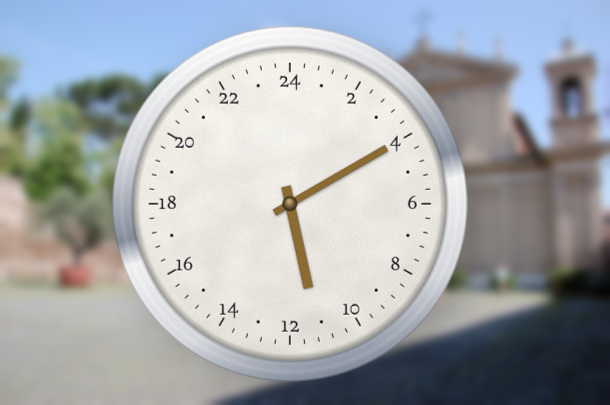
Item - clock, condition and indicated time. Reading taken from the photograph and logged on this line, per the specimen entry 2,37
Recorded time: 11,10
